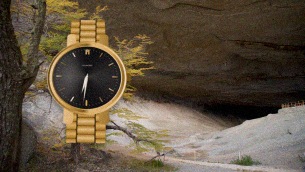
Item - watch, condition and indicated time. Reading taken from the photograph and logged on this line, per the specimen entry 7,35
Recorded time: 6,31
